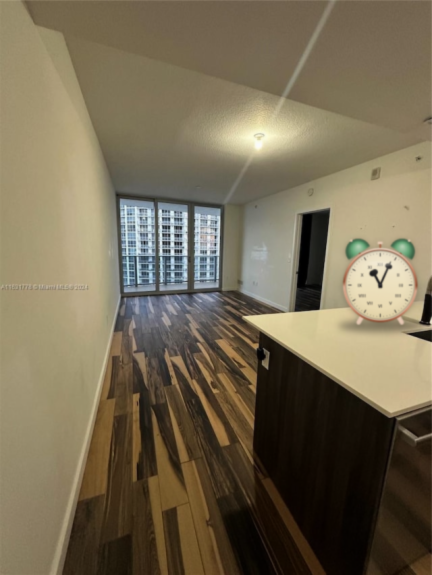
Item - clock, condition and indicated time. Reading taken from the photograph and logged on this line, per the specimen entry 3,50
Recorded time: 11,04
